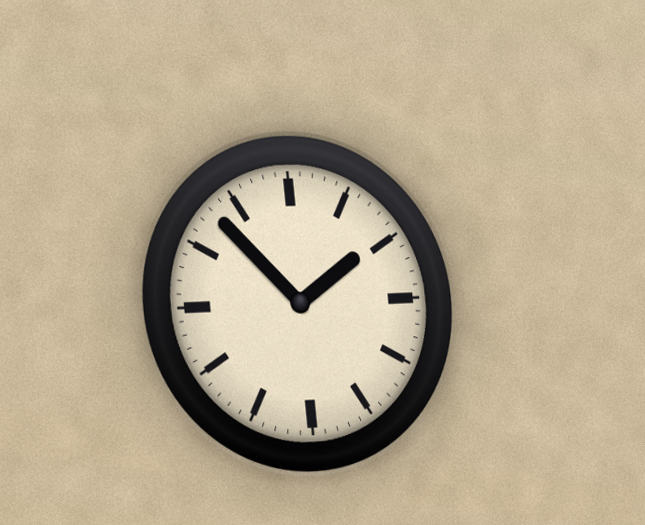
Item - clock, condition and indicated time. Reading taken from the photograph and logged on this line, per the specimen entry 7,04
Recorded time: 1,53
